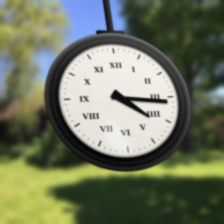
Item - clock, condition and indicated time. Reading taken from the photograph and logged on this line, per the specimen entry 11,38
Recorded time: 4,16
